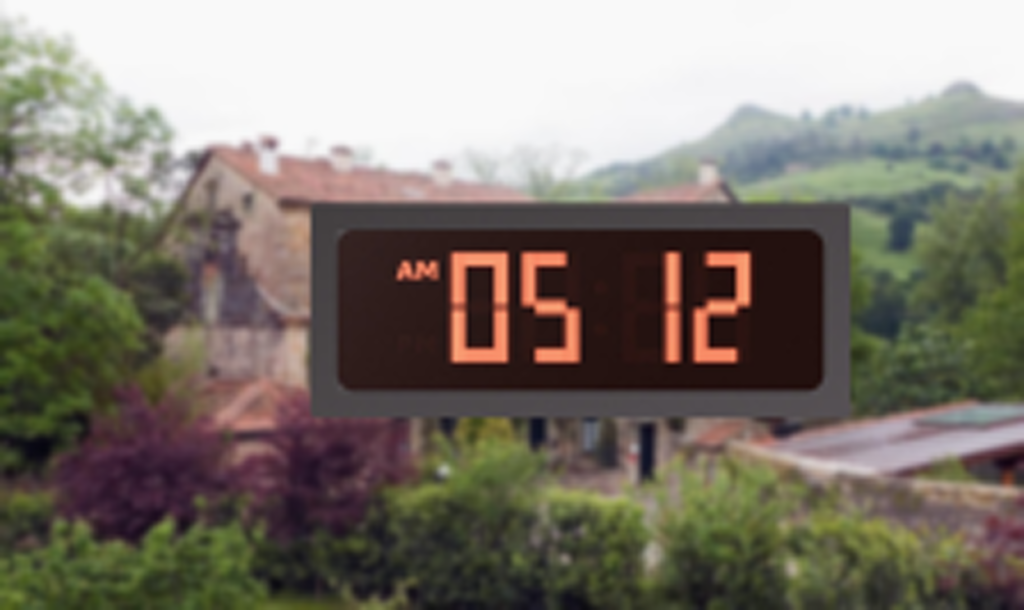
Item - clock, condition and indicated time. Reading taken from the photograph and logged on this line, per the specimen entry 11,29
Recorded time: 5,12
